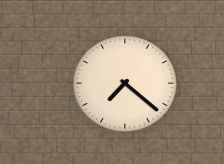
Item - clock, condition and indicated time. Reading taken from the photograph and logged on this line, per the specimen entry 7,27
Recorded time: 7,22
